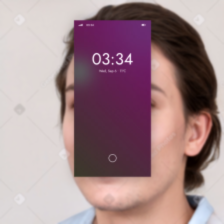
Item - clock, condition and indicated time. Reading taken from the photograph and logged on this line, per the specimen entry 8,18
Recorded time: 3,34
